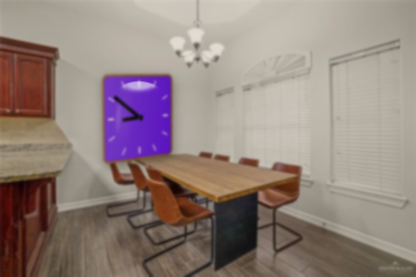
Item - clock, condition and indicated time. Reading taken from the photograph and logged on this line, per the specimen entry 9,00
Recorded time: 8,51
